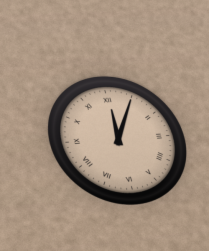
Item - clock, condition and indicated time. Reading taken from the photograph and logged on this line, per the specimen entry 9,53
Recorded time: 12,05
